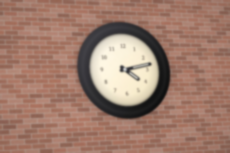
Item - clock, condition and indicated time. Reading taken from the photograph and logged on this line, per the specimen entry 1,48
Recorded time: 4,13
